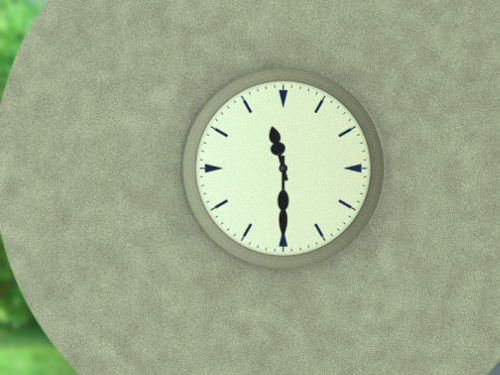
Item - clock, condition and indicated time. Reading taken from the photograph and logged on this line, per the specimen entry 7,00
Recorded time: 11,30
